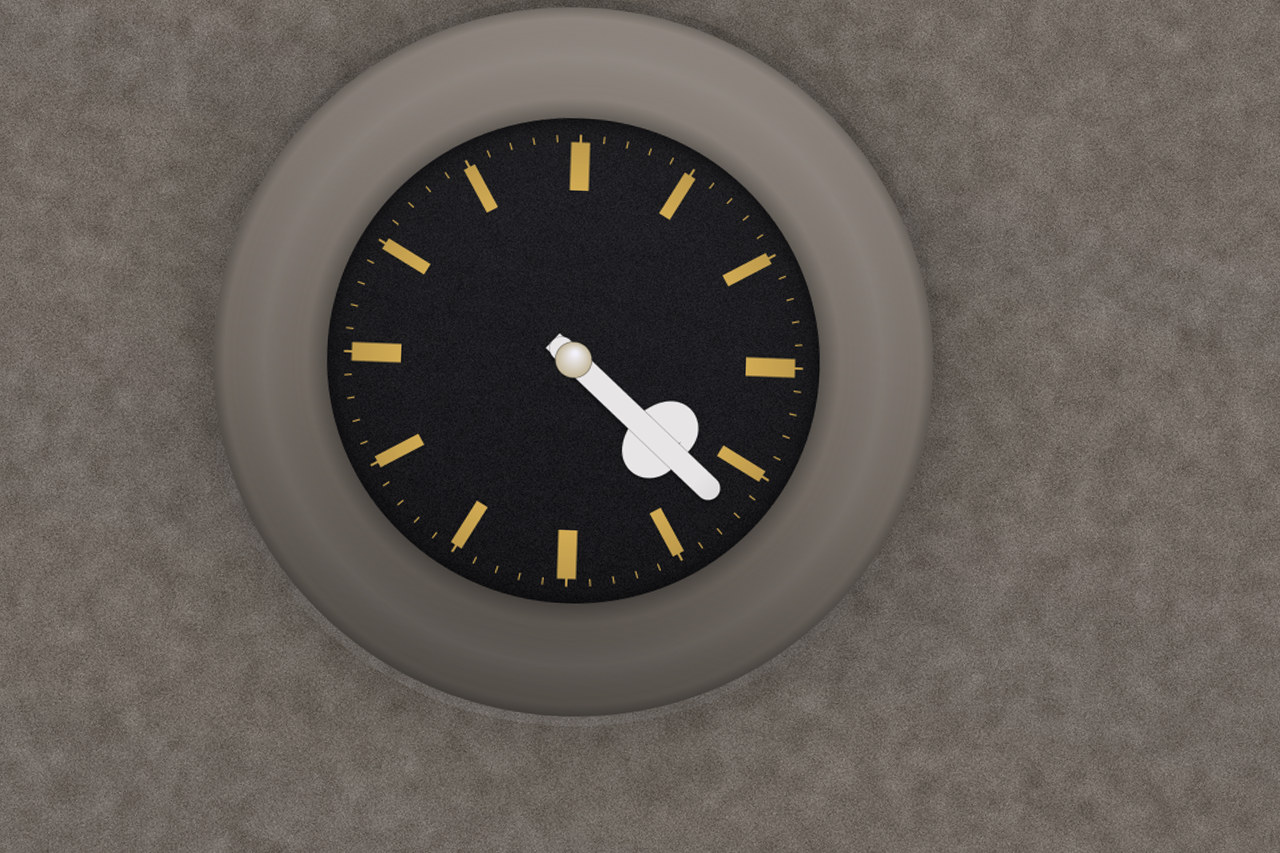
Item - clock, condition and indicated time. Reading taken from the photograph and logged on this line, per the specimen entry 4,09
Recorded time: 4,22
